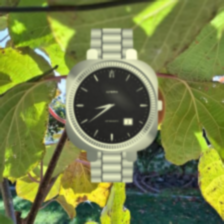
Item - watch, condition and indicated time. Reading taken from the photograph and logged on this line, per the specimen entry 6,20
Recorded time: 8,39
